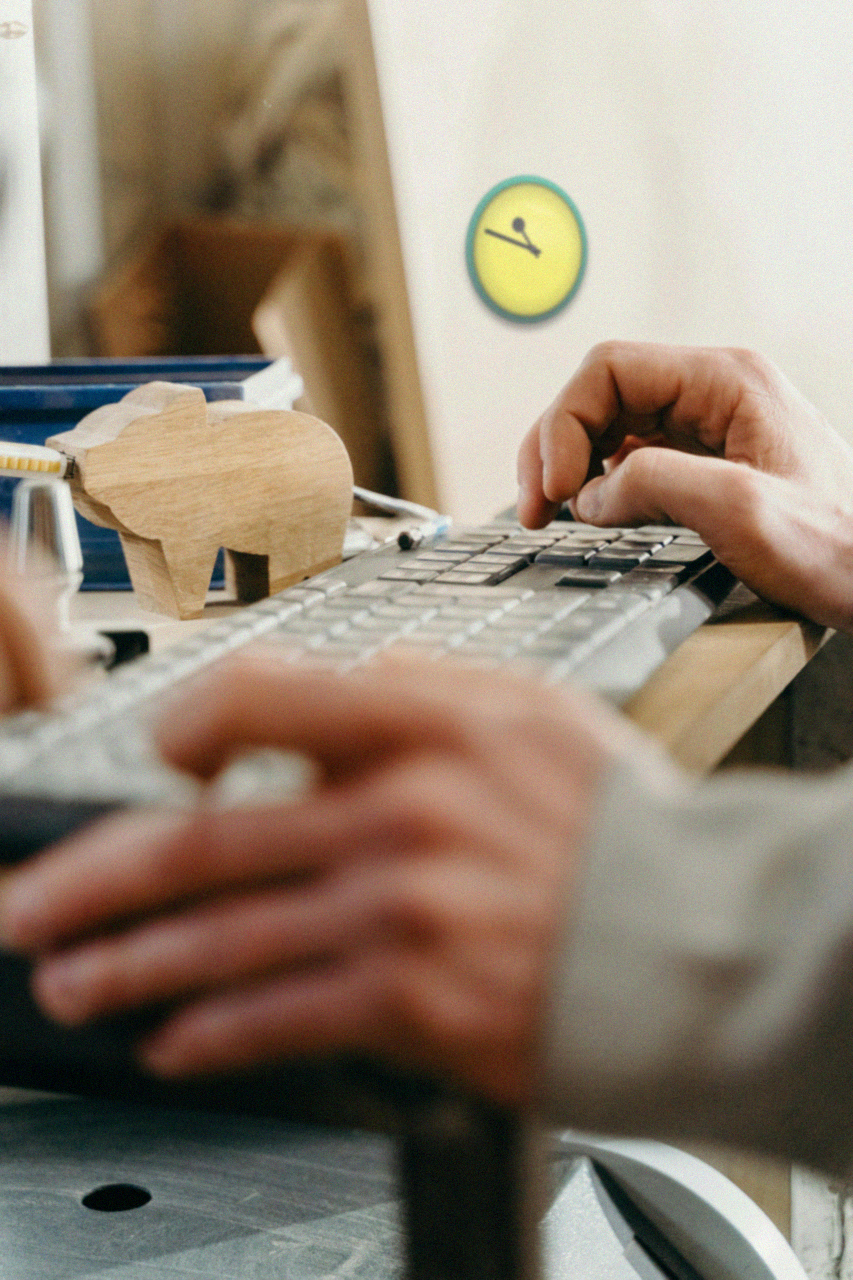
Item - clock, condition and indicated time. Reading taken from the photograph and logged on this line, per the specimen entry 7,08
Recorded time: 10,48
